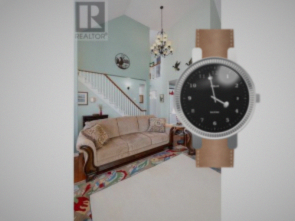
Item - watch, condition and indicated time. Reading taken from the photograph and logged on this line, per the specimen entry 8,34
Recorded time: 3,58
